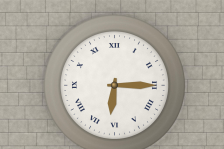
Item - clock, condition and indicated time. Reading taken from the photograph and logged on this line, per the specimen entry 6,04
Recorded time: 6,15
